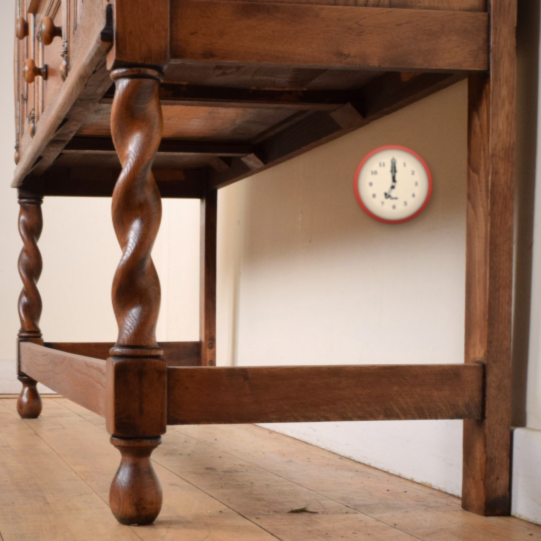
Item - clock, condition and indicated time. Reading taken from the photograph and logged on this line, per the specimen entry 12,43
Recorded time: 7,00
